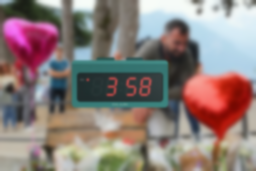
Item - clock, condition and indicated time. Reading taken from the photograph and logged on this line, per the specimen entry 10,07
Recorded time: 3,58
